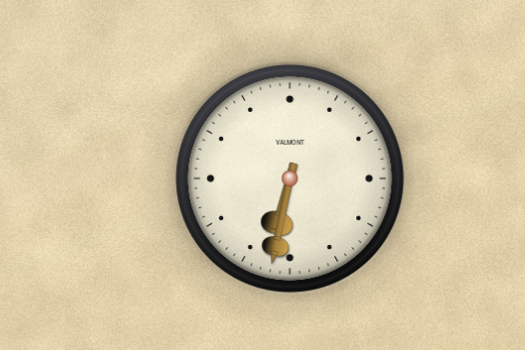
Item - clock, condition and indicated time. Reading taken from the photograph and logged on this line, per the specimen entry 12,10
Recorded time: 6,32
